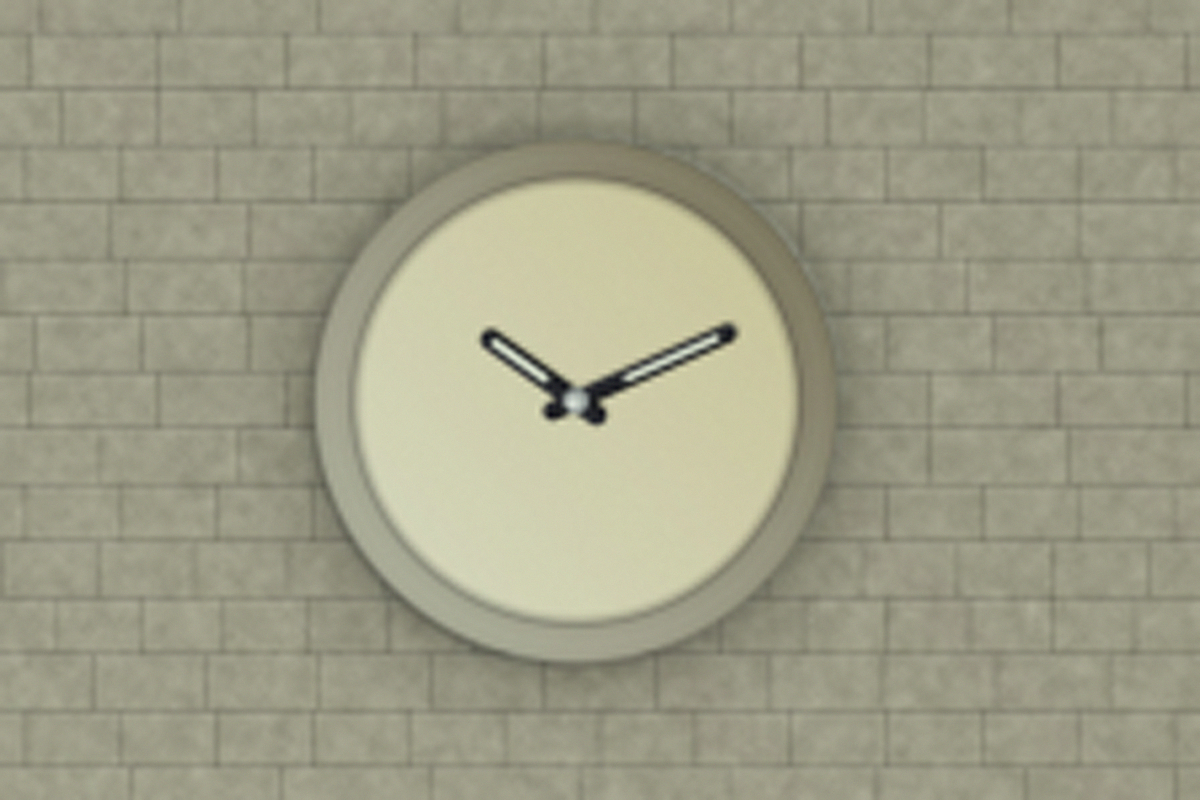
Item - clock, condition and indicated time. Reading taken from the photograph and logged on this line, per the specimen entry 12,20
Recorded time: 10,11
